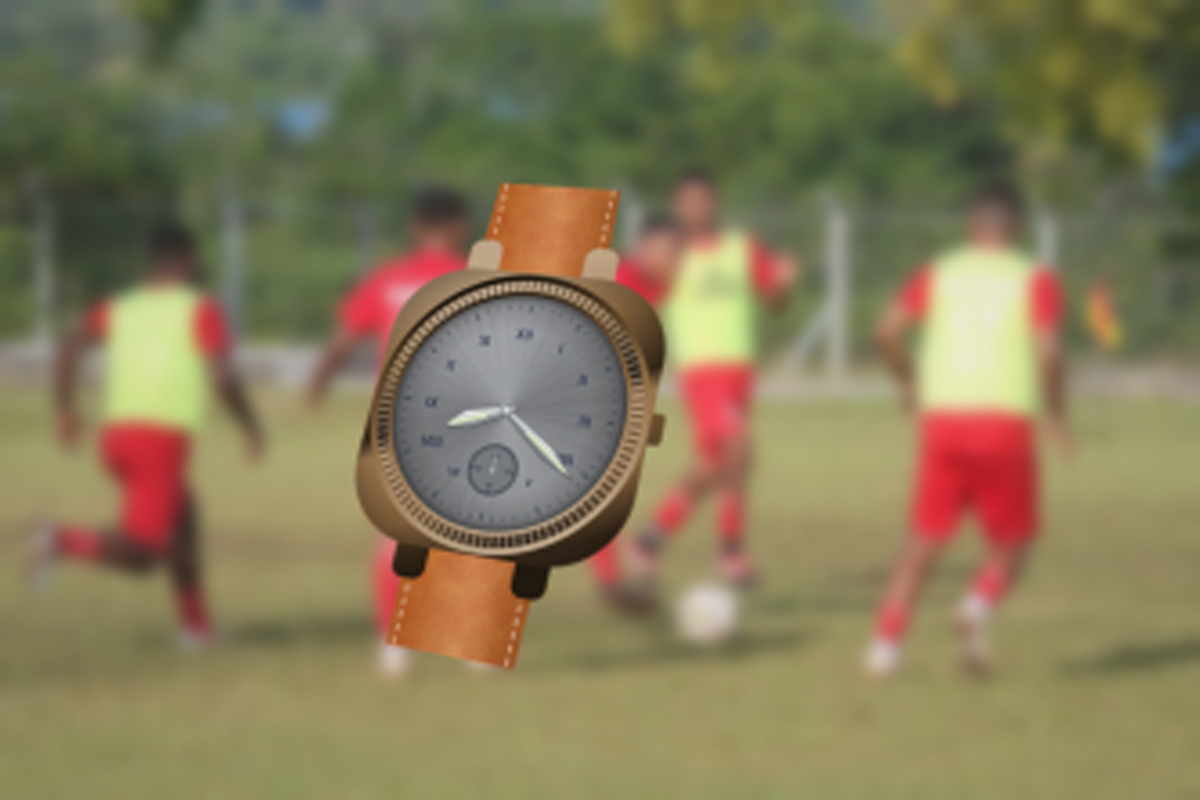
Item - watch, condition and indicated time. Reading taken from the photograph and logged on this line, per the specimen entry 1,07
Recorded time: 8,21
